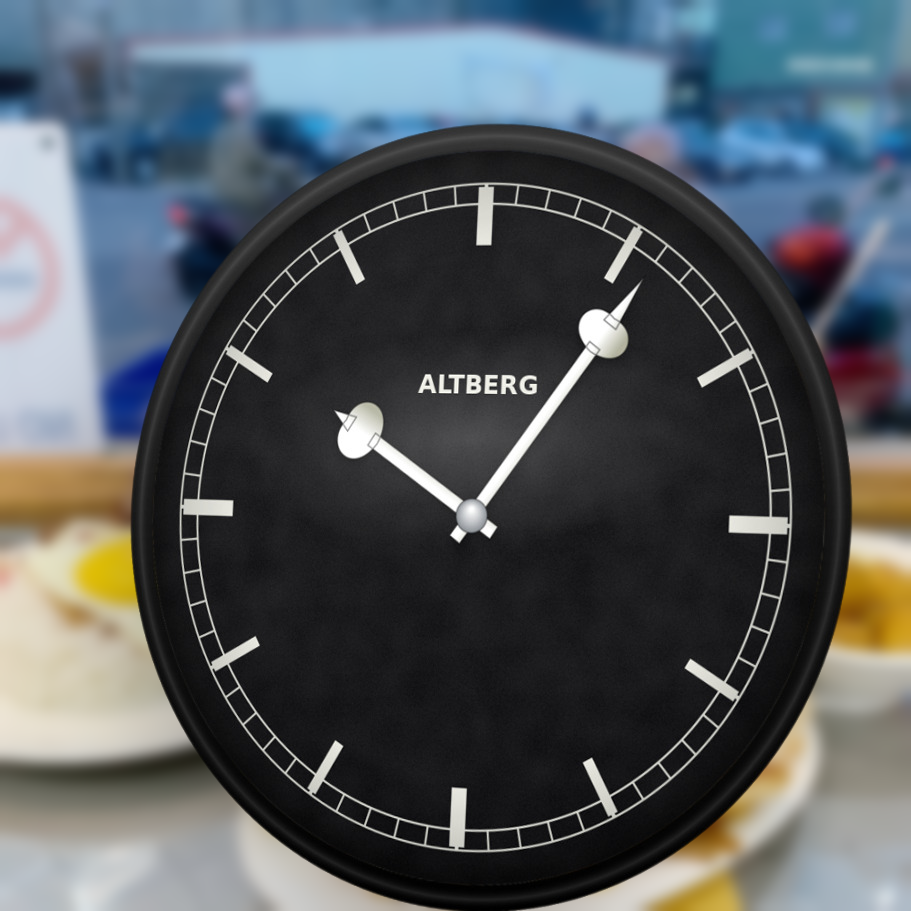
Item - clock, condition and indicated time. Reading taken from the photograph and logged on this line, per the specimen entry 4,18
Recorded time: 10,06
